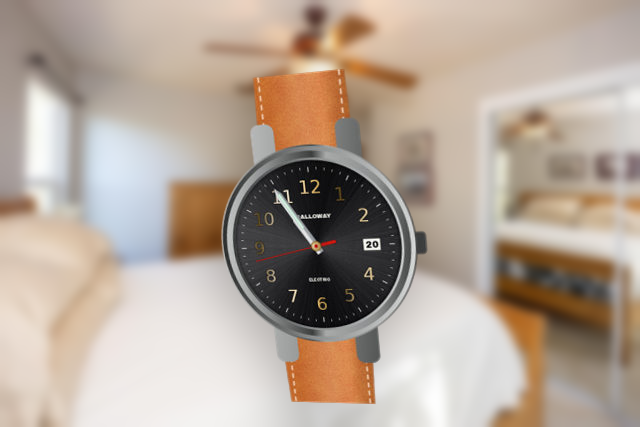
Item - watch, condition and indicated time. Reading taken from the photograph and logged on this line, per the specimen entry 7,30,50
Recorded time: 10,54,43
